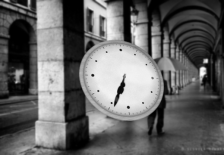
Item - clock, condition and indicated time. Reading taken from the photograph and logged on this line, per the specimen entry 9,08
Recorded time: 6,34
